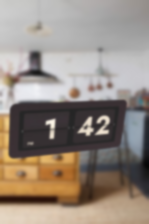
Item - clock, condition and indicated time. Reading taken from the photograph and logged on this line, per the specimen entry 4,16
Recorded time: 1,42
